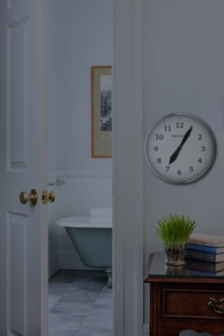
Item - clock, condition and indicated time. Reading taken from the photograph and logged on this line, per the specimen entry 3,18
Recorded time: 7,05
